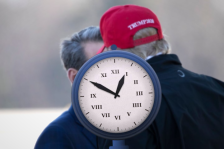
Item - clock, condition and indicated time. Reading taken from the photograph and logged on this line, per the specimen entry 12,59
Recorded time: 12,50
